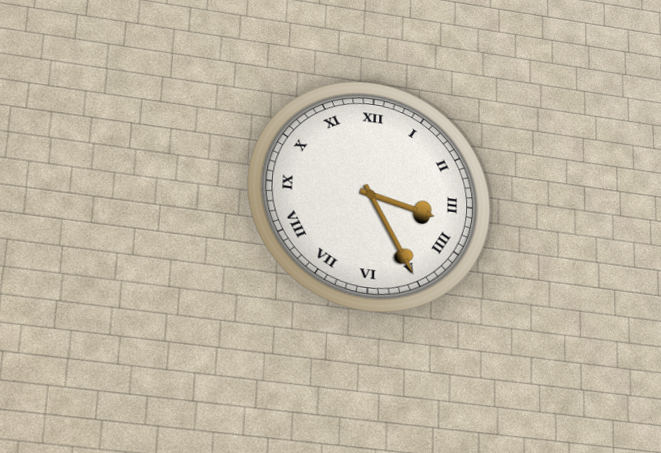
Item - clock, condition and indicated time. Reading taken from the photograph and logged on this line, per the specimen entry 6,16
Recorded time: 3,25
